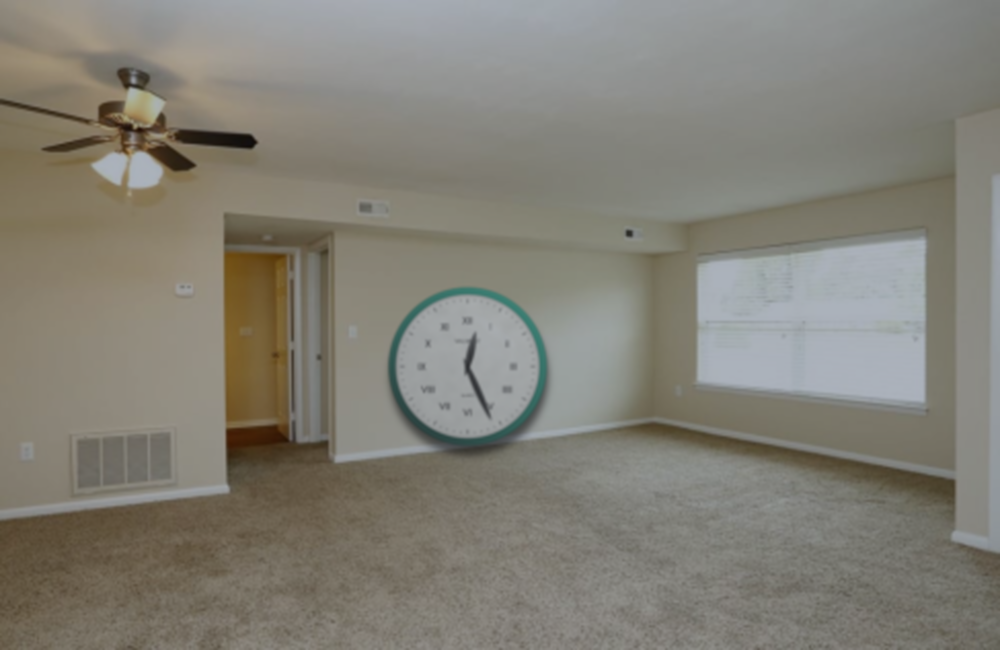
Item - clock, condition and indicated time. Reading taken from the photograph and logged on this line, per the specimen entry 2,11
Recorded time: 12,26
